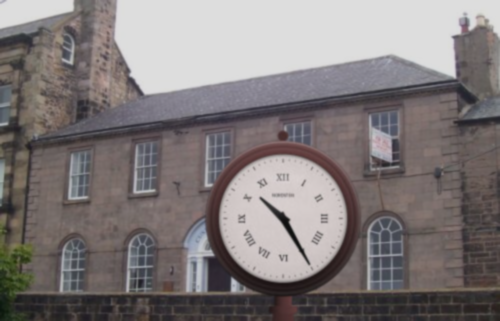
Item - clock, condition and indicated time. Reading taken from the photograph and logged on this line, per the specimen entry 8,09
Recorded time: 10,25
